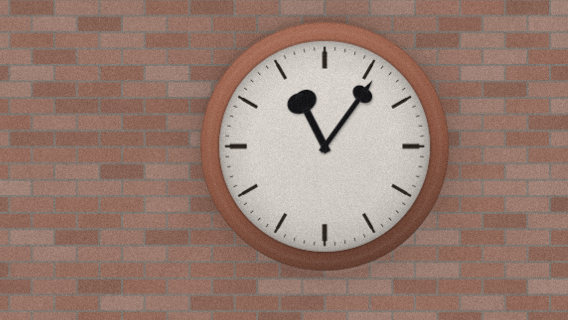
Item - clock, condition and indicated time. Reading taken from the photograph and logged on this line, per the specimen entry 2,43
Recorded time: 11,06
